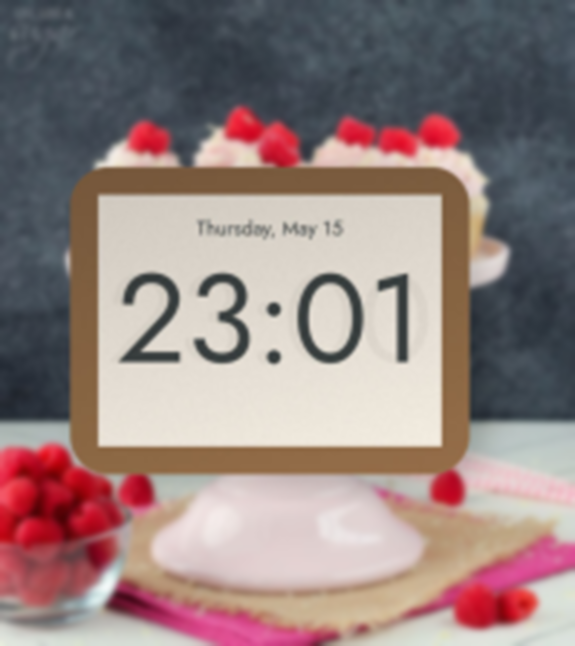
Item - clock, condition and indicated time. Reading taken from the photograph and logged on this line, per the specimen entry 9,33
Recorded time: 23,01
